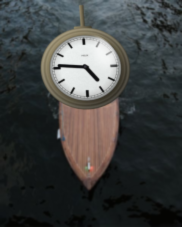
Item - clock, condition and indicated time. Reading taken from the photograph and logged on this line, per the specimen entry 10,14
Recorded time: 4,46
